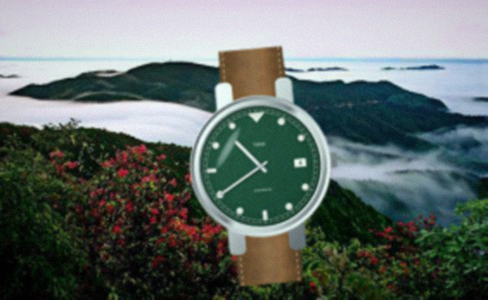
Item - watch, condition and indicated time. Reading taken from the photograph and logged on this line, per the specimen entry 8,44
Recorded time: 10,40
